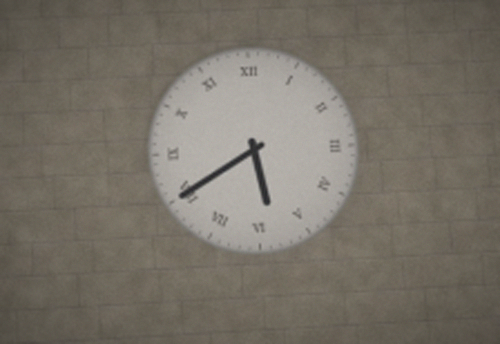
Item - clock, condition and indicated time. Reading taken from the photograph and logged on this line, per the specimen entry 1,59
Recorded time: 5,40
